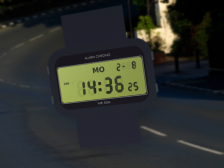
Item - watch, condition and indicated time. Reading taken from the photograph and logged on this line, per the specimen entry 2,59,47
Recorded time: 14,36,25
